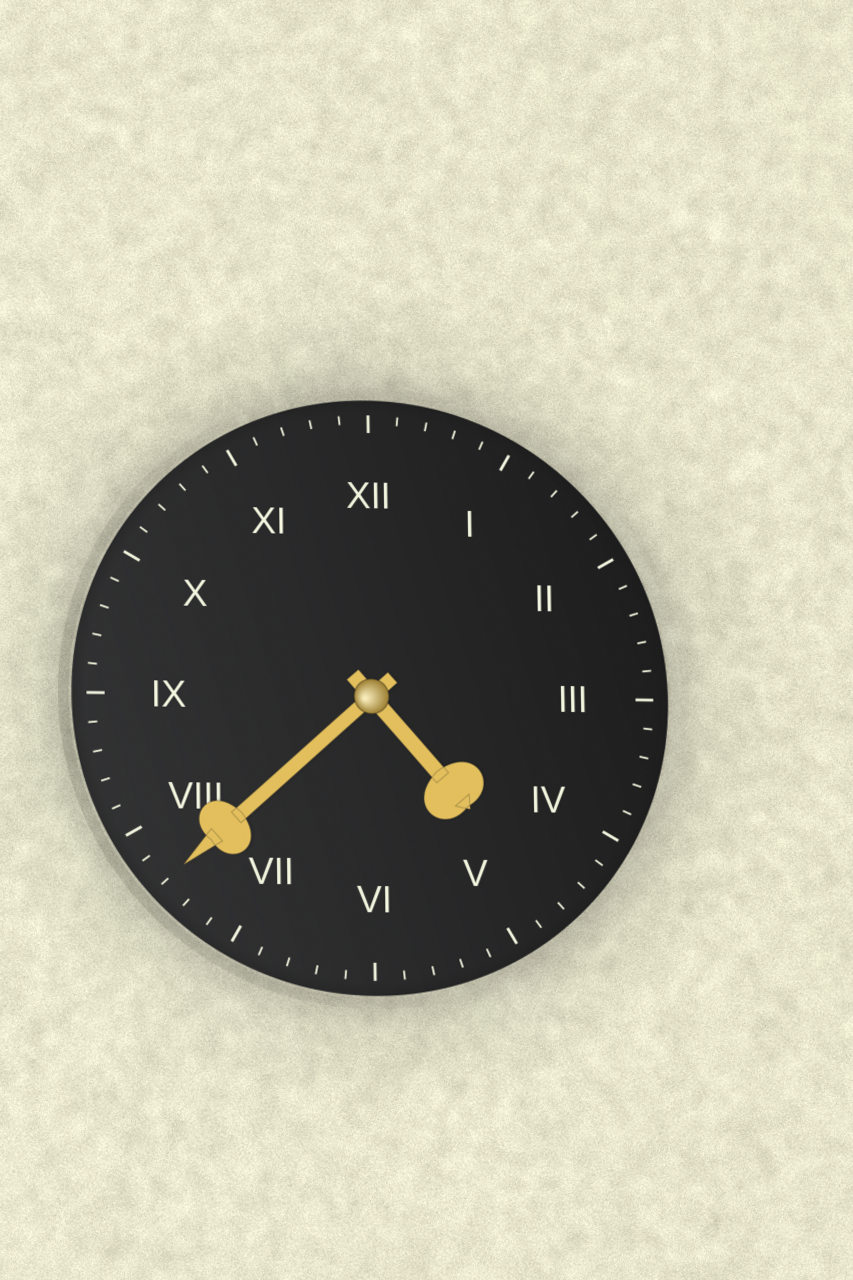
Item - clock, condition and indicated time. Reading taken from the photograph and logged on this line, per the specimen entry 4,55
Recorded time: 4,38
